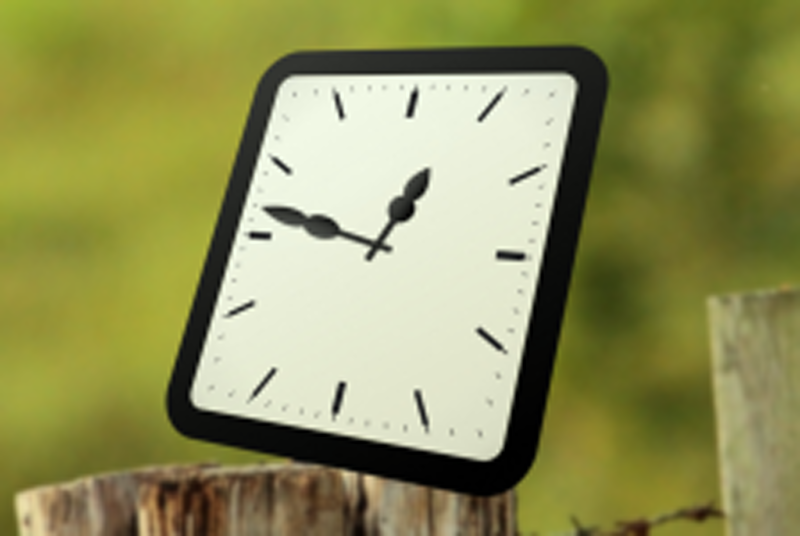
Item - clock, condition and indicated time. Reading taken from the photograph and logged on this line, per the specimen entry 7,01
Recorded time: 12,47
